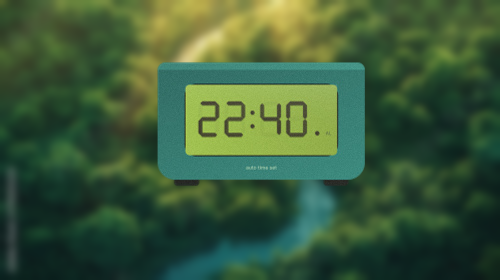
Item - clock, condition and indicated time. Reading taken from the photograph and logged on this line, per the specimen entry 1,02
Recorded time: 22,40
